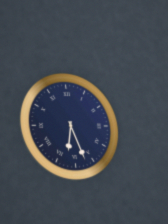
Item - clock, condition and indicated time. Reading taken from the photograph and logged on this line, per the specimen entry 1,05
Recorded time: 6,27
